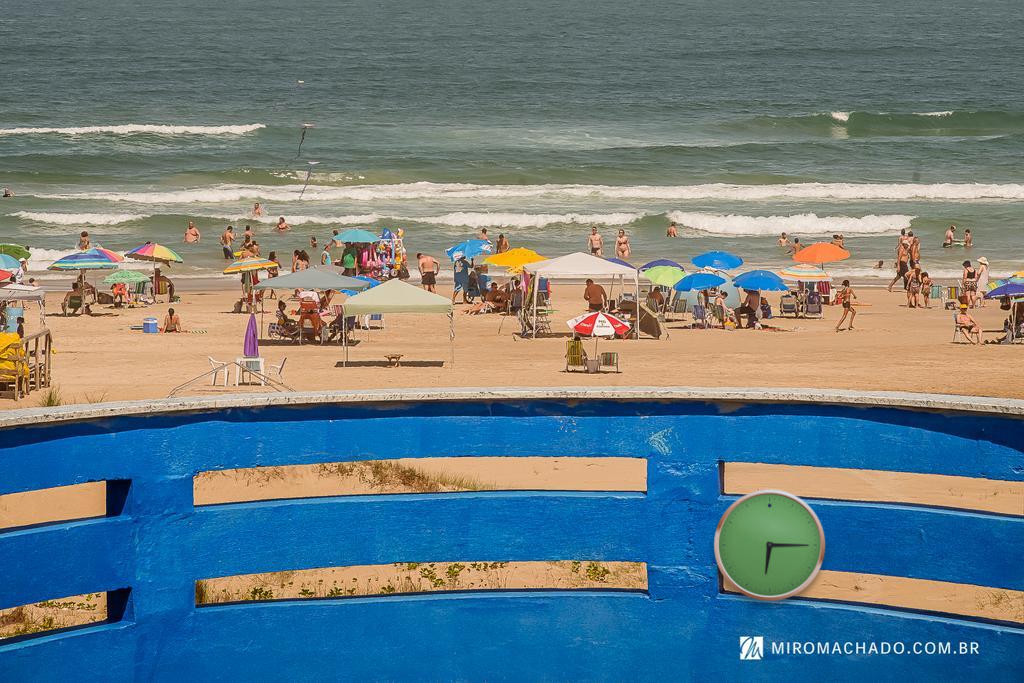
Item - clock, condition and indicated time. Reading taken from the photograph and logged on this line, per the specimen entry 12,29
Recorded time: 6,15
